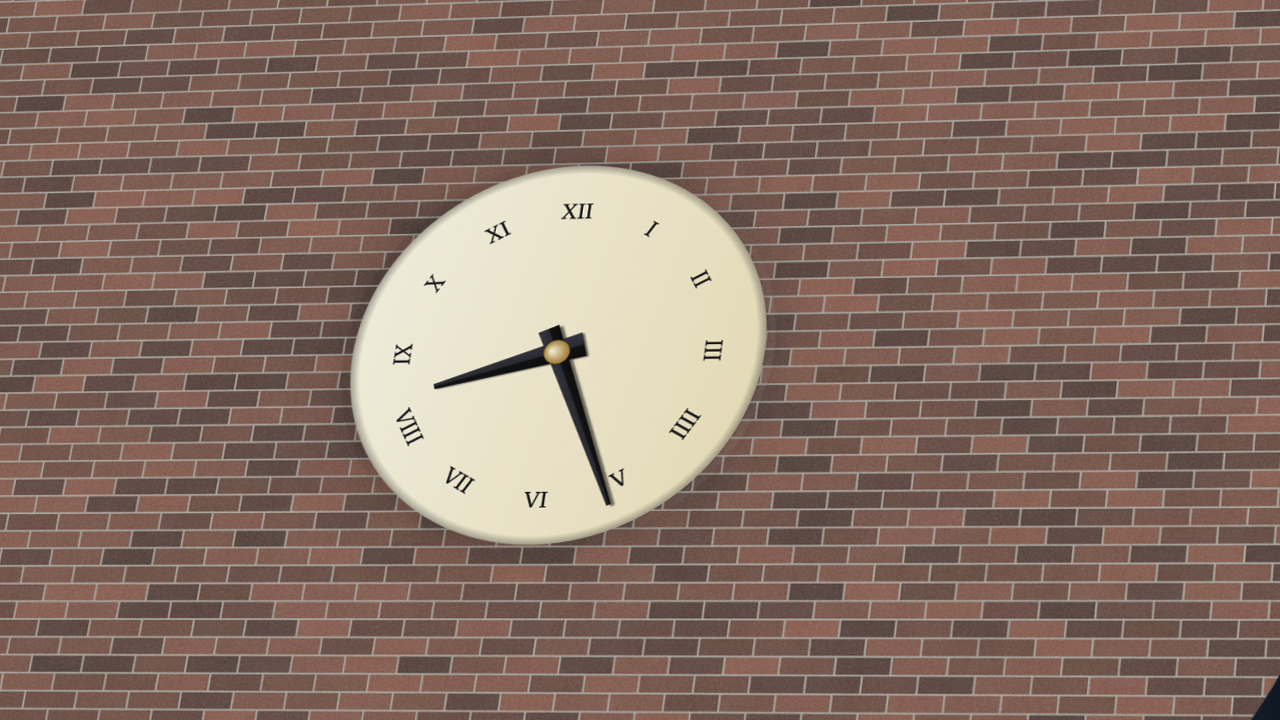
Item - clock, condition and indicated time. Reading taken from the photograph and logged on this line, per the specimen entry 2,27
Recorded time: 8,26
